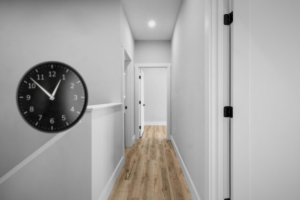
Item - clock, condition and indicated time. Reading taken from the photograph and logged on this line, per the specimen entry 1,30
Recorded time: 12,52
